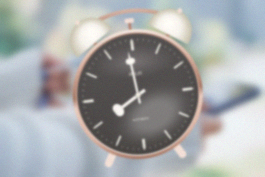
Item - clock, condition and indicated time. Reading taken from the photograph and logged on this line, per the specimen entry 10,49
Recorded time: 7,59
